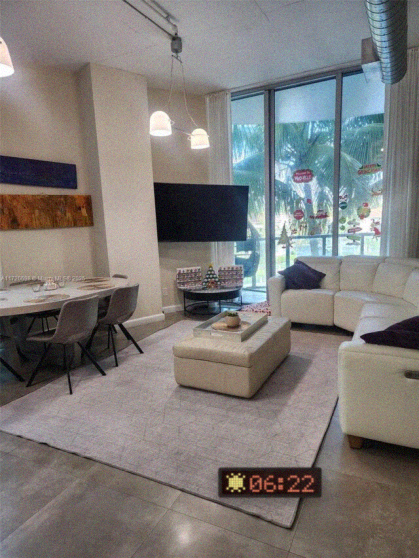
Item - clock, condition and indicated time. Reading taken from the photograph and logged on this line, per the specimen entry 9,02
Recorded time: 6,22
